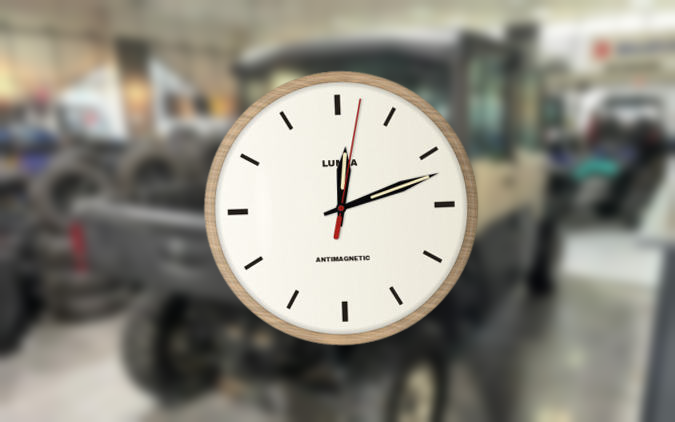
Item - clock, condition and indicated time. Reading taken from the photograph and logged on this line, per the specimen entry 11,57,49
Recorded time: 12,12,02
